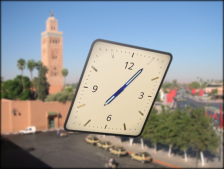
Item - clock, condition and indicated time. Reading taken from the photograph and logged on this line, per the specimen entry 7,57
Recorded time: 7,05
